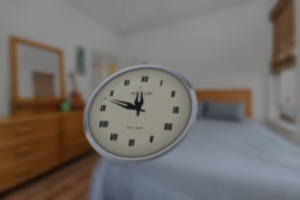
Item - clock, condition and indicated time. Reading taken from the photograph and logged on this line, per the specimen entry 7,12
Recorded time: 11,48
